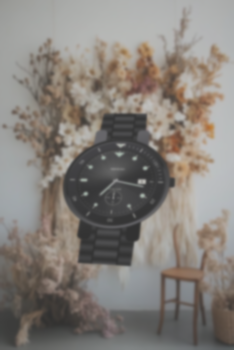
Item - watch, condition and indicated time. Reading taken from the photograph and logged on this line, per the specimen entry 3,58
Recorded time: 7,17
